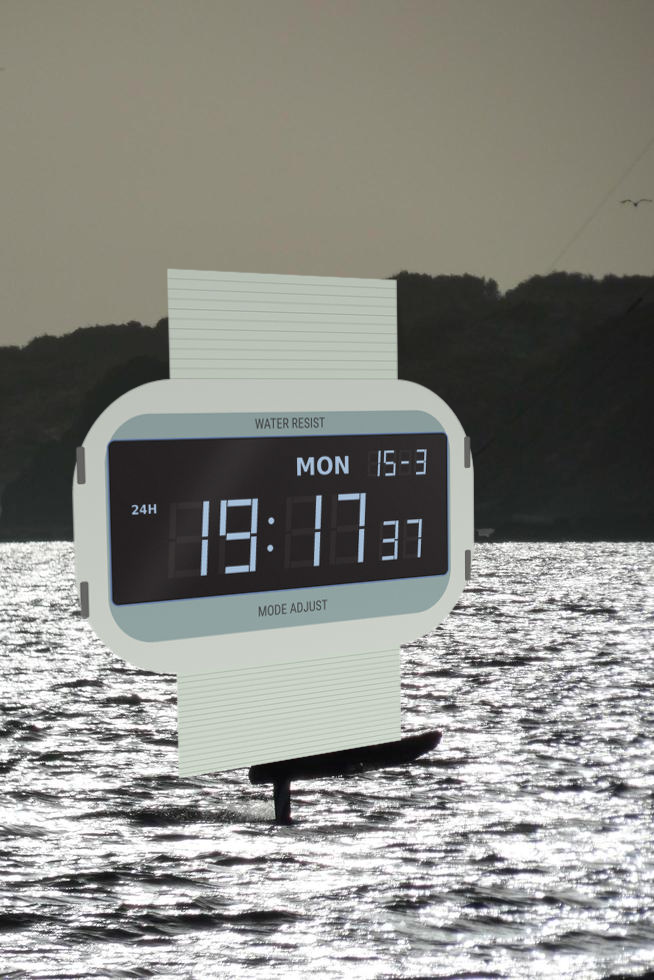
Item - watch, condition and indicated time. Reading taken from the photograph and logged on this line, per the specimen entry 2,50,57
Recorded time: 19,17,37
